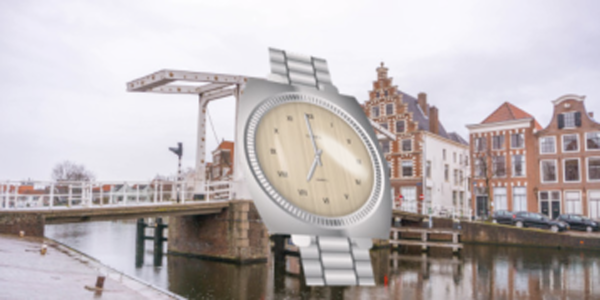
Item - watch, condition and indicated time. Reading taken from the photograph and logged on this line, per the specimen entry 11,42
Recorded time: 6,59
